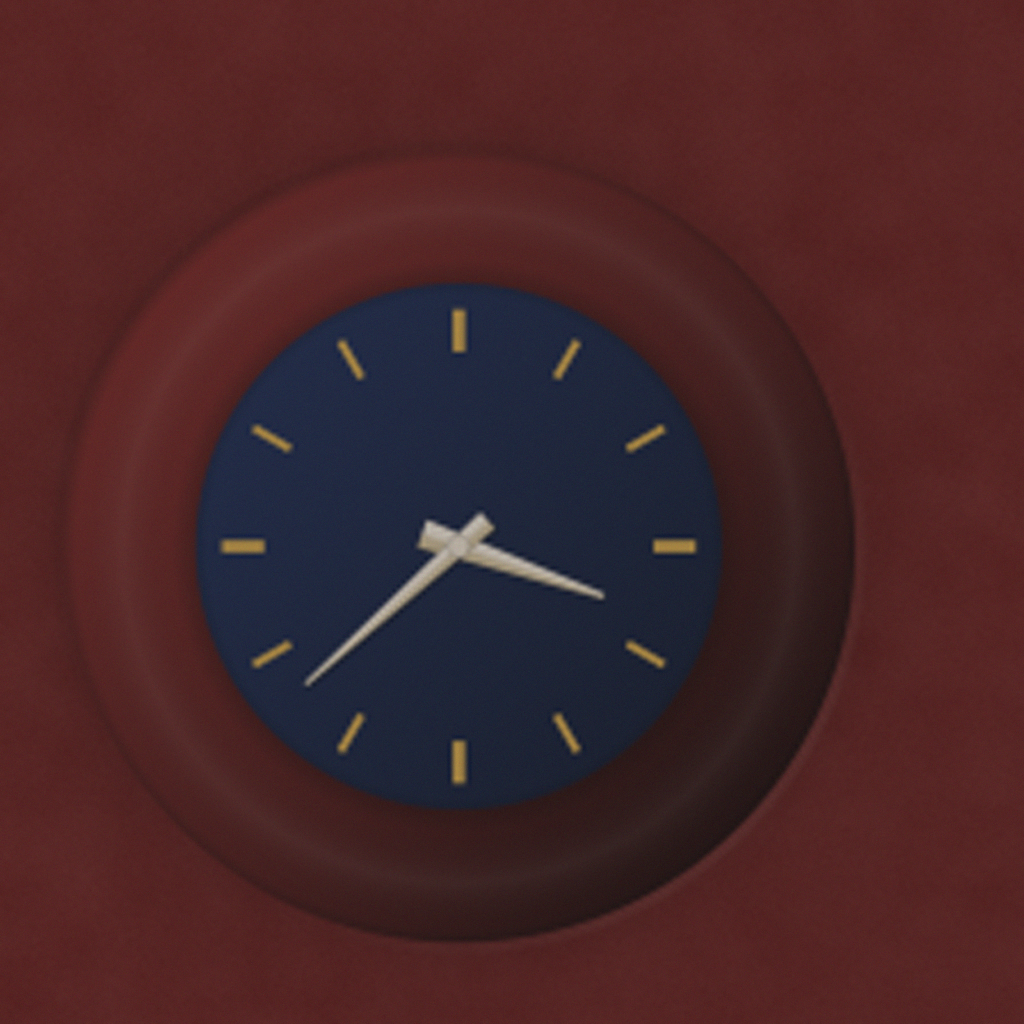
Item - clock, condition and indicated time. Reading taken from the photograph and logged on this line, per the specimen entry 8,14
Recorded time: 3,38
